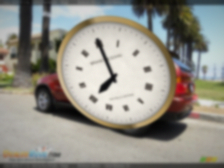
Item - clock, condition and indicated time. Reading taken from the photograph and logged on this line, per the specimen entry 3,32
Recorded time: 8,00
